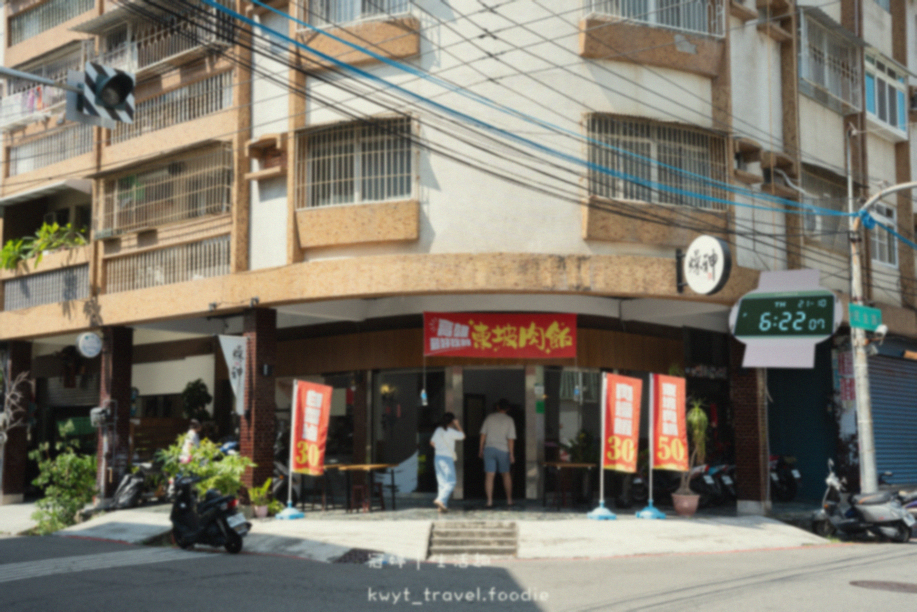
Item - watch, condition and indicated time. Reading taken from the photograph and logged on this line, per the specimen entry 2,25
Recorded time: 6,22
